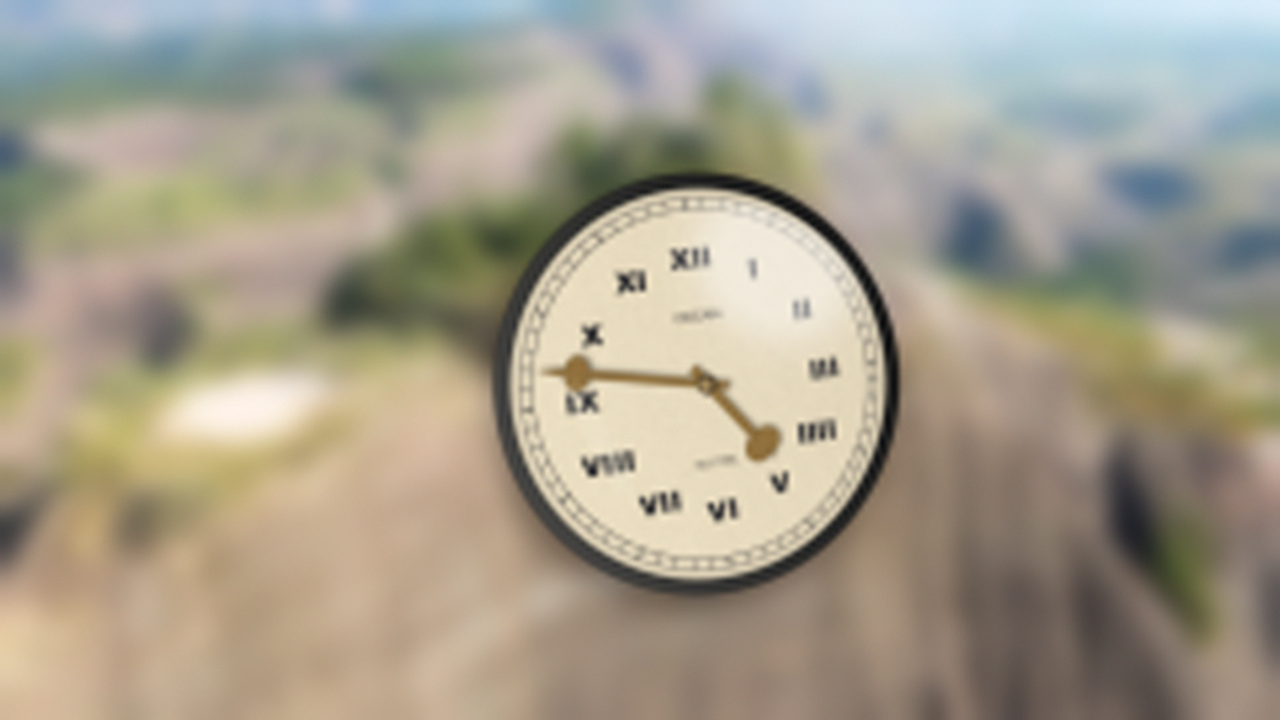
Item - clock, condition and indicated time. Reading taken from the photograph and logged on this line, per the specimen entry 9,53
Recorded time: 4,47
